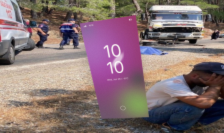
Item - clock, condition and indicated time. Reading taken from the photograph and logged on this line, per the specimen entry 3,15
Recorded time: 10,10
